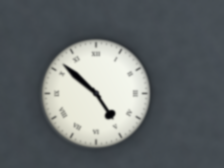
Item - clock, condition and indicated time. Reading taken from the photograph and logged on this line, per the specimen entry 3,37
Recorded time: 4,52
